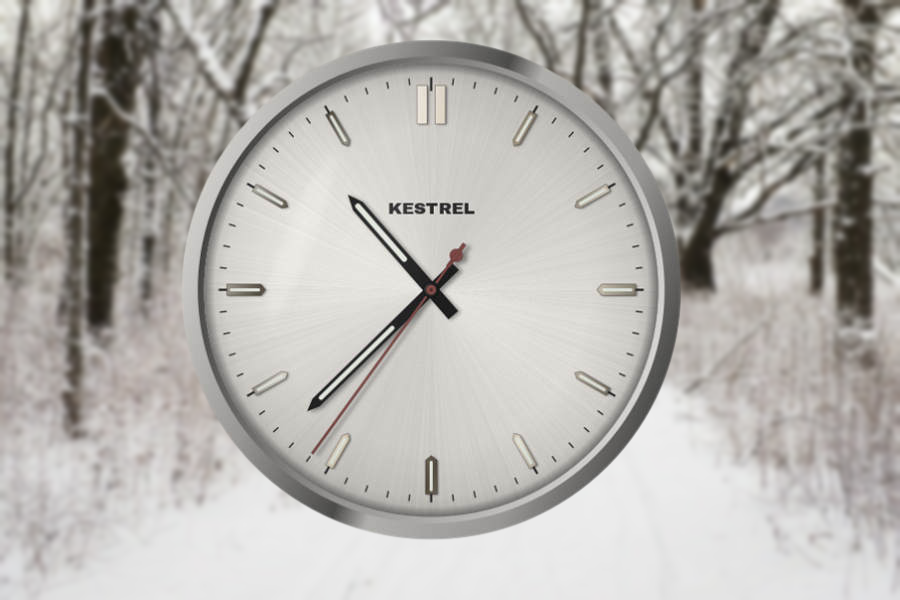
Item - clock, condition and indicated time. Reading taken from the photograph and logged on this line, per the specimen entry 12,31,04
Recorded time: 10,37,36
